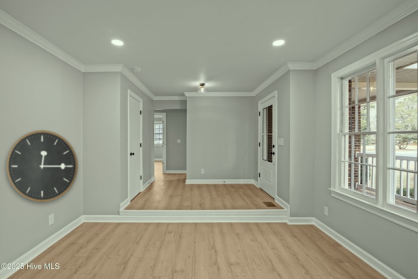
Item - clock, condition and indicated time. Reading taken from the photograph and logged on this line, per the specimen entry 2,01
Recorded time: 12,15
